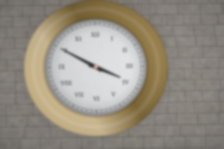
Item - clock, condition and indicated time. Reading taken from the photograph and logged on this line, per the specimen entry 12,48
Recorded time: 3,50
